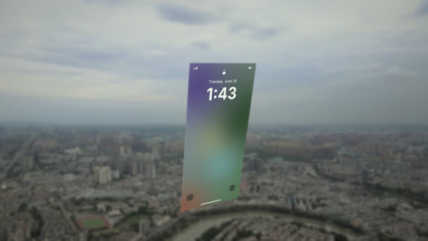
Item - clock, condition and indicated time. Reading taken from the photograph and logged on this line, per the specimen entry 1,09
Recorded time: 1,43
